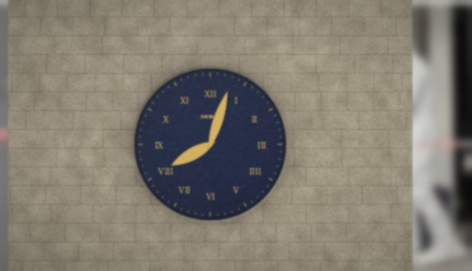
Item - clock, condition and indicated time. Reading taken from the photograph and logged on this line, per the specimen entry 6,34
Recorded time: 8,03
